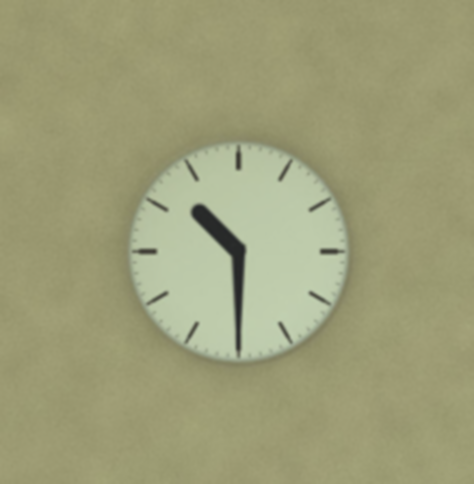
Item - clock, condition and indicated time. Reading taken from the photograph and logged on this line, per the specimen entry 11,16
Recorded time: 10,30
